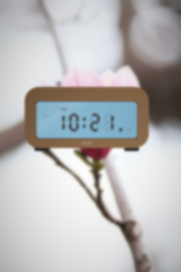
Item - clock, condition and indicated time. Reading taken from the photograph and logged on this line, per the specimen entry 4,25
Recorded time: 10,21
